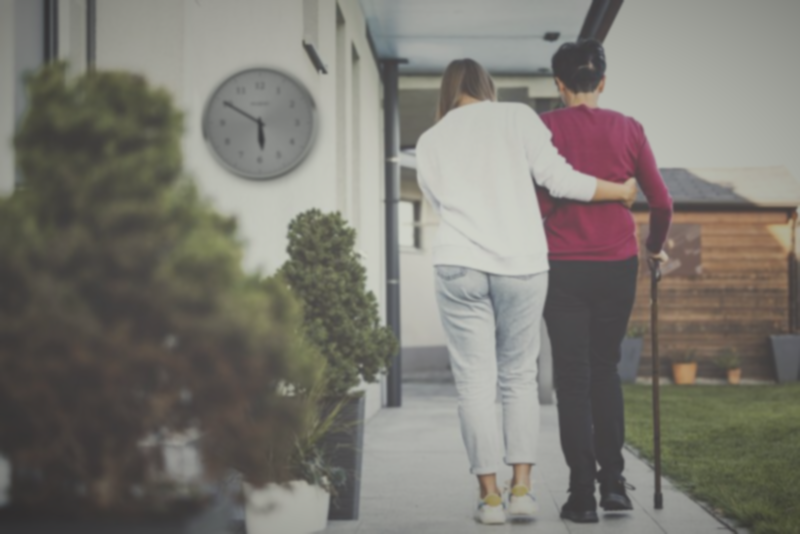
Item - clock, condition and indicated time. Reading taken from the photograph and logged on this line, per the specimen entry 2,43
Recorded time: 5,50
